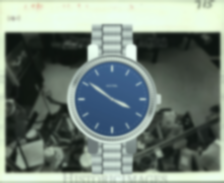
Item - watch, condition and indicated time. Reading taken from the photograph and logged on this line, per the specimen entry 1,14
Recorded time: 3,51
